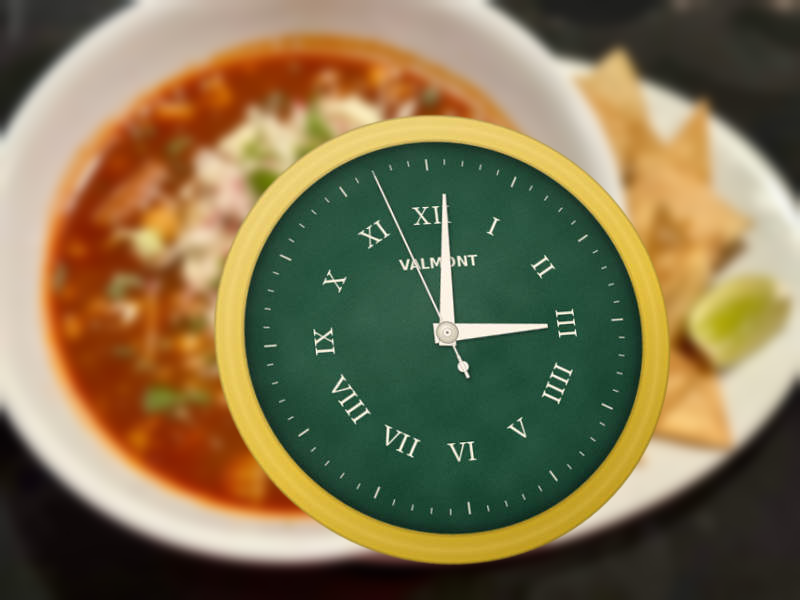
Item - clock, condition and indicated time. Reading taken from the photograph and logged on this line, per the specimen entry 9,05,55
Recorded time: 3,00,57
